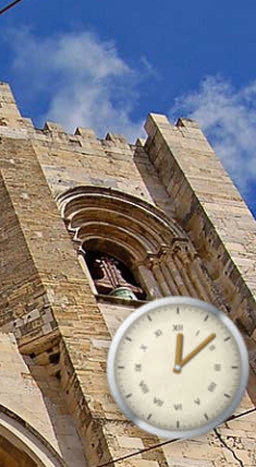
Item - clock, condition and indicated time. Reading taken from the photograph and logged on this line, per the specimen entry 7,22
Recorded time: 12,08
